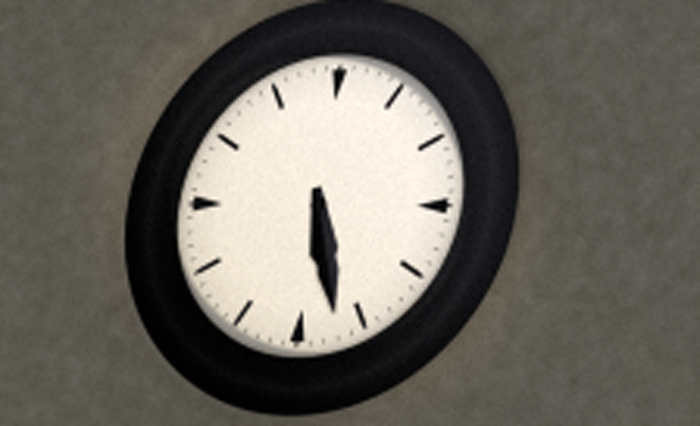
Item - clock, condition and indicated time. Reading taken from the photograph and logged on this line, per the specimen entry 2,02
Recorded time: 5,27
